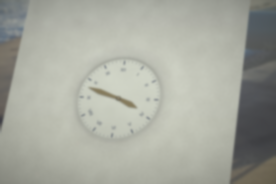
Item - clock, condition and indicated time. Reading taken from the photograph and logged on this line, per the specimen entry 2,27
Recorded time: 3,48
